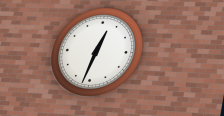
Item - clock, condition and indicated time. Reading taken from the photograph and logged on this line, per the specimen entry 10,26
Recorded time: 12,32
